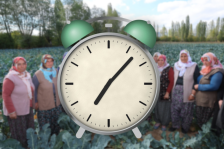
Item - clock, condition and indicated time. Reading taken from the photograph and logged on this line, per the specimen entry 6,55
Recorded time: 7,07
